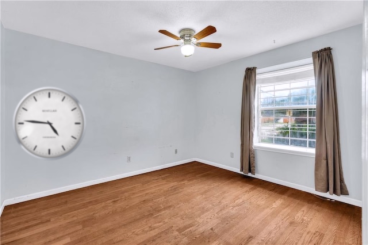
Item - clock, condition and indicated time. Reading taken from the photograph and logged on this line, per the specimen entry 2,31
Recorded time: 4,46
